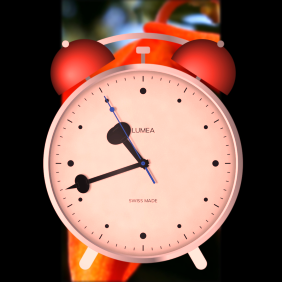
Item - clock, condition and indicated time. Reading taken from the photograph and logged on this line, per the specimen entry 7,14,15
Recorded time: 10,41,55
